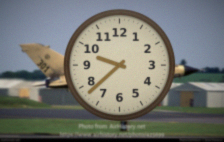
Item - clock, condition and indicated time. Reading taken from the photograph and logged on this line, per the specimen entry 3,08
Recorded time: 9,38
